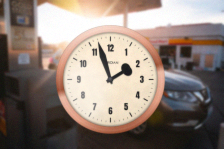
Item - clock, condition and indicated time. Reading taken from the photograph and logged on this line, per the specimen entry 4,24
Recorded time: 1,57
